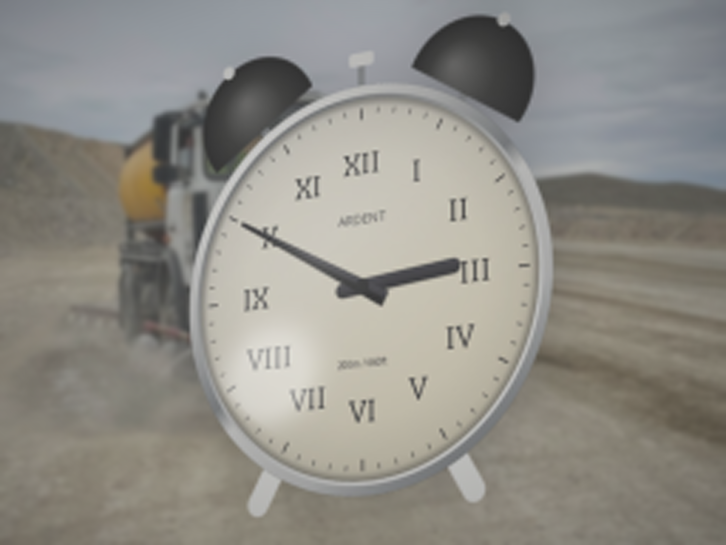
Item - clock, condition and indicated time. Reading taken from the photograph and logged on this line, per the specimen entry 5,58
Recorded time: 2,50
